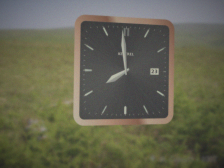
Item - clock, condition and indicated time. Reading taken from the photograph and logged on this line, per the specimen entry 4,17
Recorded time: 7,59
